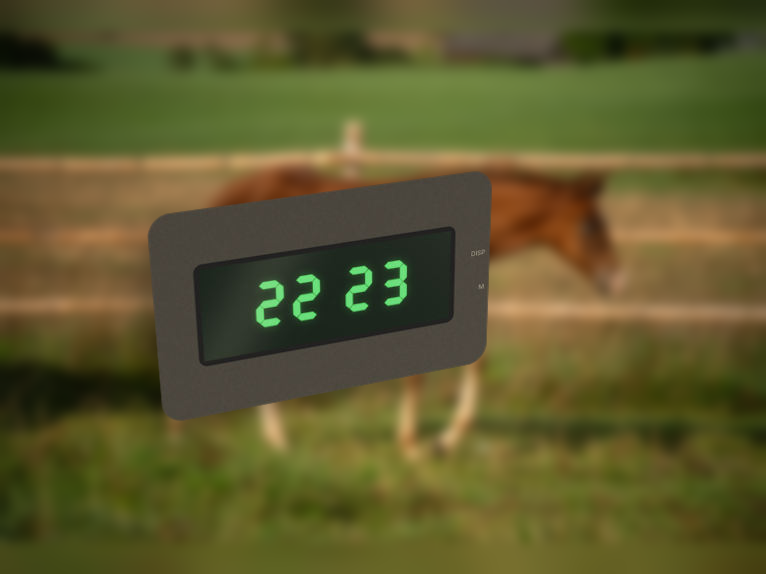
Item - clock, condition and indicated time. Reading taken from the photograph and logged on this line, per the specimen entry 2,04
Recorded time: 22,23
